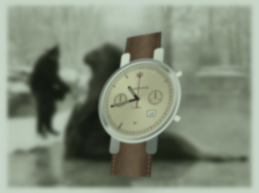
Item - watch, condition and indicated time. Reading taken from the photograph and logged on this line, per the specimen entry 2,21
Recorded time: 10,43
